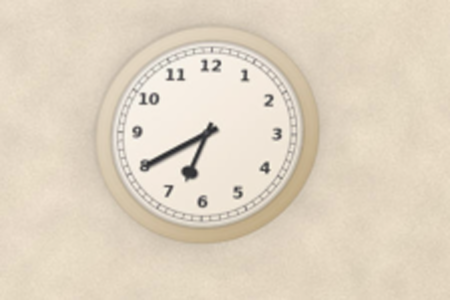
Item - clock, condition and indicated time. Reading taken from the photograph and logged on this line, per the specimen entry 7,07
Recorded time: 6,40
